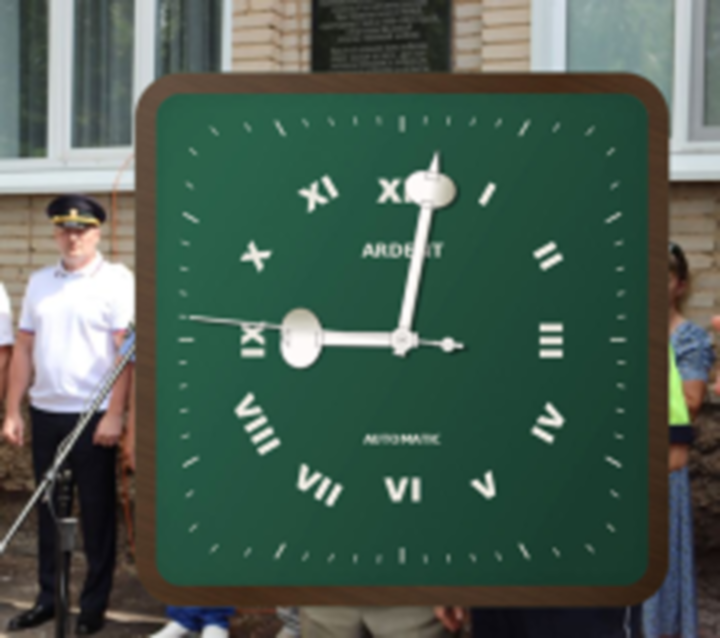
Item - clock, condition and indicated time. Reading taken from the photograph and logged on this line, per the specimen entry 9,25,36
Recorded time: 9,01,46
